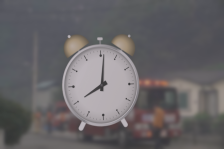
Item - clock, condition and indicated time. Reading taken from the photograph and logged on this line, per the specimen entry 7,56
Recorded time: 8,01
